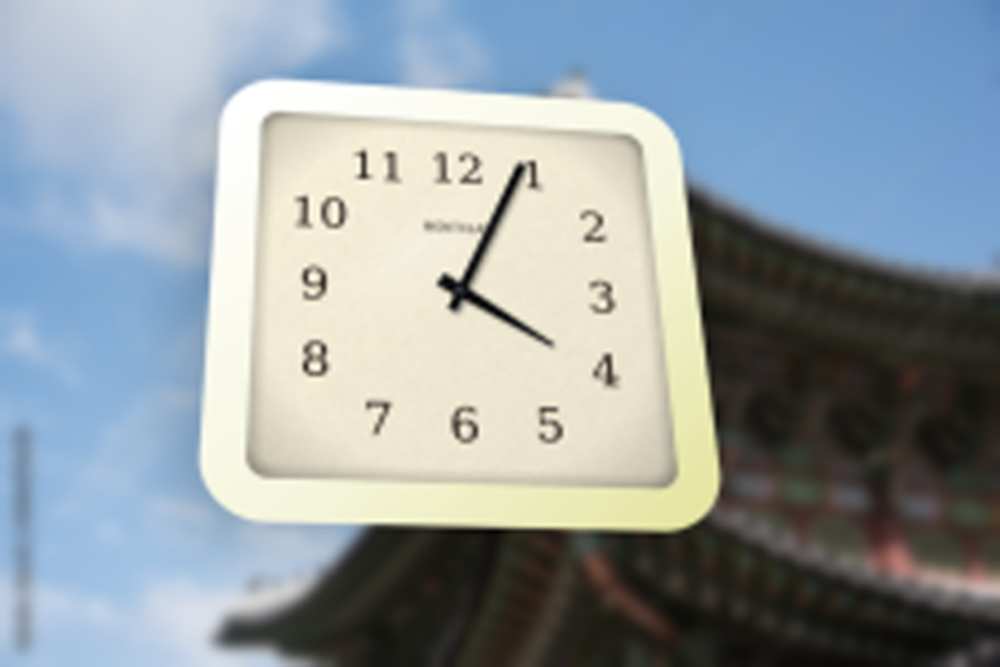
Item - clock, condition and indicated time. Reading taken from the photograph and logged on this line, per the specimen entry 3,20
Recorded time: 4,04
